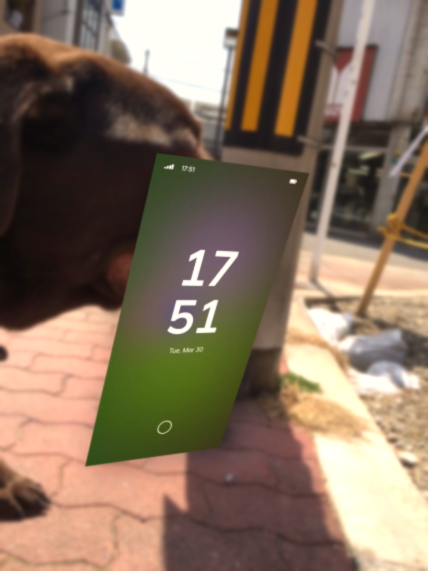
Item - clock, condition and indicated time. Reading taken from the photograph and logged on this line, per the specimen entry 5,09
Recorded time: 17,51
